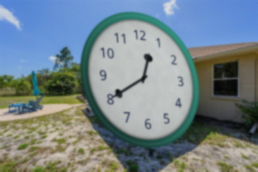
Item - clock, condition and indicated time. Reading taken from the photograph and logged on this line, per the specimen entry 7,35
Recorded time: 12,40
